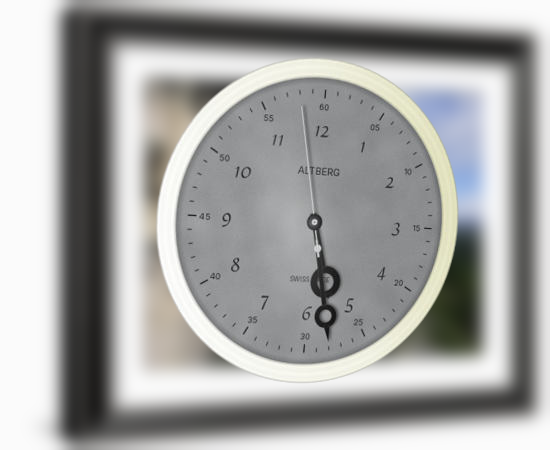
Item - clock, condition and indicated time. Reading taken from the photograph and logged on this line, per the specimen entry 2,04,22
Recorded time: 5,27,58
